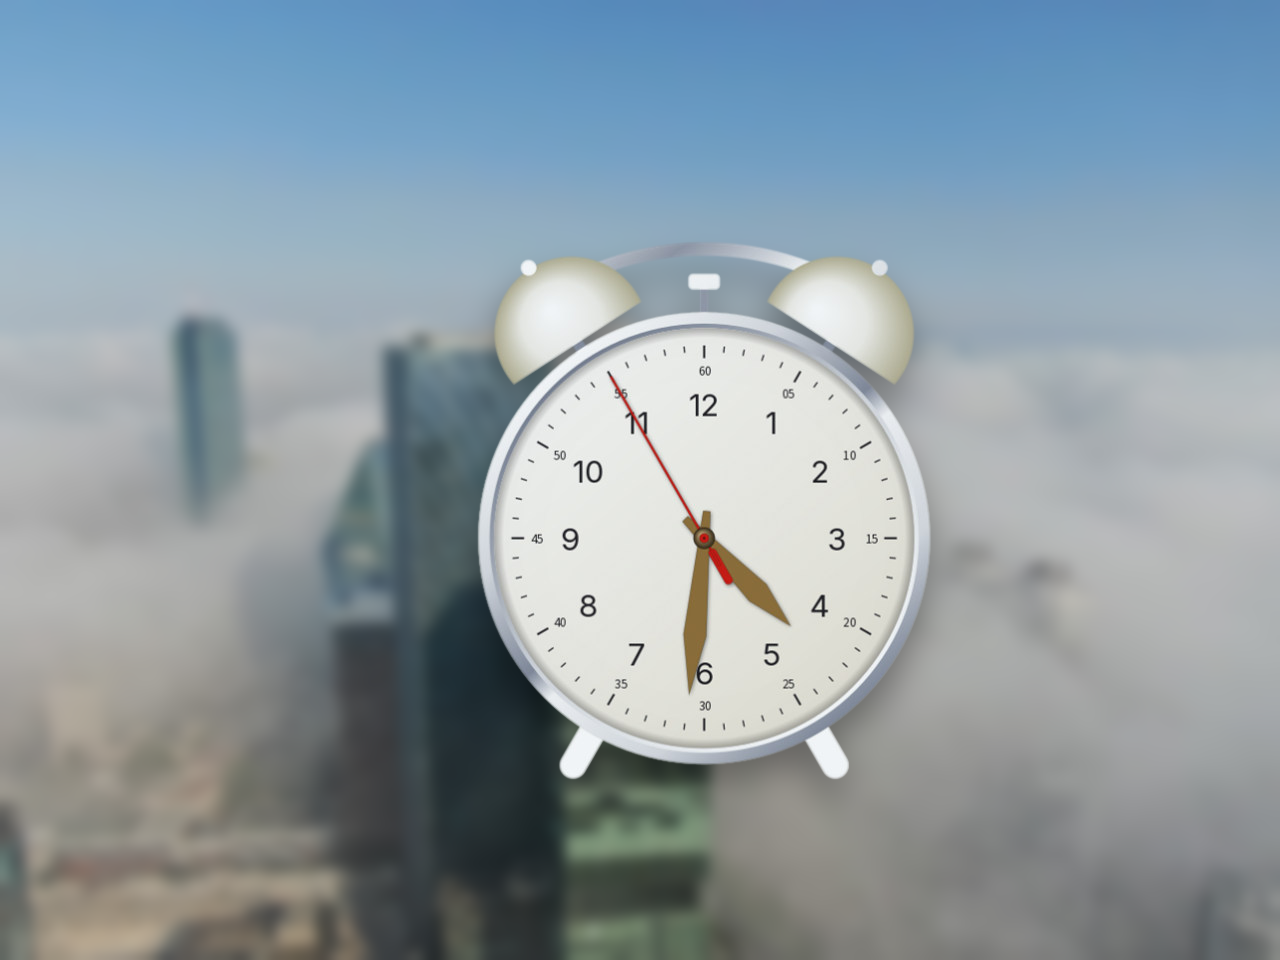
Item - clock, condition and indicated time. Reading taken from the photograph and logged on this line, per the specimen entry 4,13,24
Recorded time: 4,30,55
